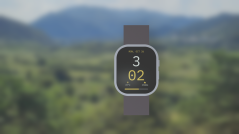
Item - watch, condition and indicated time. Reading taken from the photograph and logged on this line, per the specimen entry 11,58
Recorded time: 3,02
